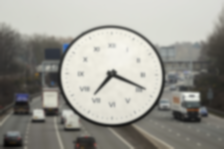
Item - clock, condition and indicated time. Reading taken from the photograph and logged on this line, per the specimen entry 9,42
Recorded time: 7,19
